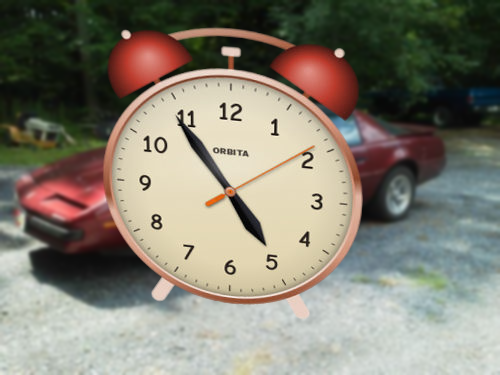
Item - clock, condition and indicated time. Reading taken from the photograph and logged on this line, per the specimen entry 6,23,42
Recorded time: 4,54,09
